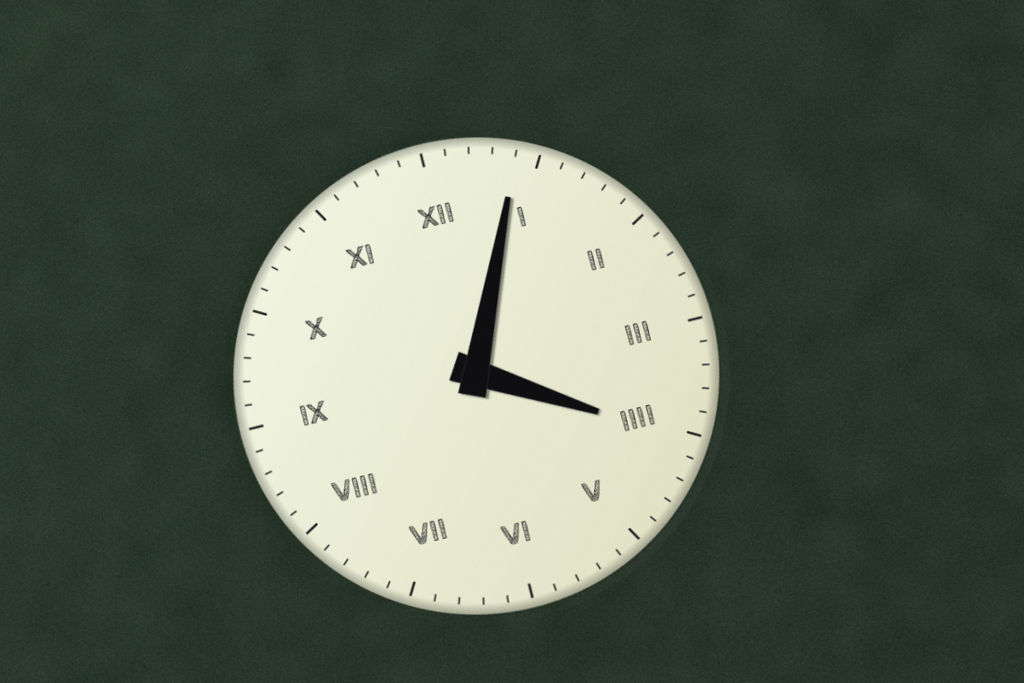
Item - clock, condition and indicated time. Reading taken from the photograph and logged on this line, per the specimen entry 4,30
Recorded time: 4,04
